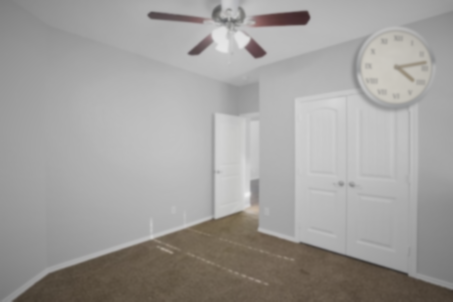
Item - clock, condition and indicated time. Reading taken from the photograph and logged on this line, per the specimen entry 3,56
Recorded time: 4,13
